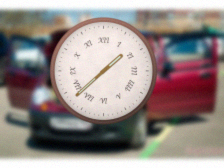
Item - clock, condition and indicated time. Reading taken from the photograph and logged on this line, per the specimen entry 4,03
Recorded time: 1,38
